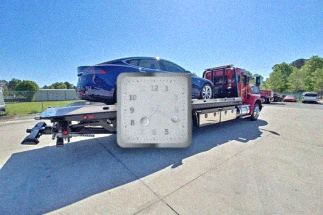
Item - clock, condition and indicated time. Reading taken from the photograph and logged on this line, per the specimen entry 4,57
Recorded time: 7,19
